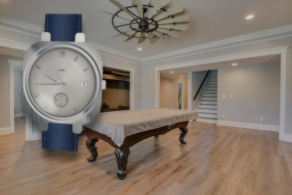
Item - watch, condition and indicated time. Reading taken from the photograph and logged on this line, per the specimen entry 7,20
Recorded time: 9,44
